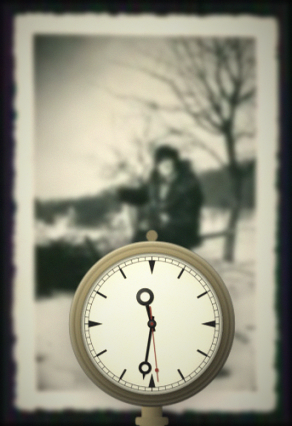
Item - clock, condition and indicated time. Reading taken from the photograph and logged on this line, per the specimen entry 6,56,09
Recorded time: 11,31,29
